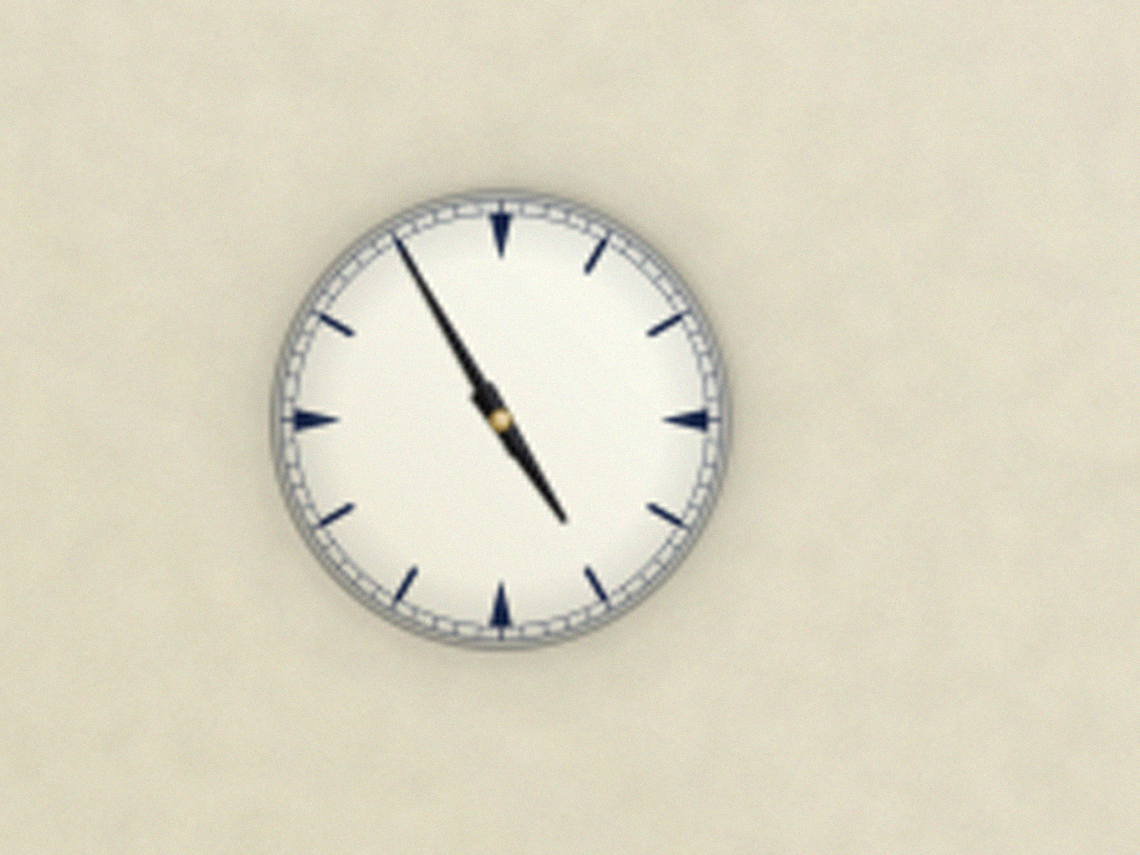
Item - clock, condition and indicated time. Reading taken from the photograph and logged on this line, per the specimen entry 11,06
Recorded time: 4,55
